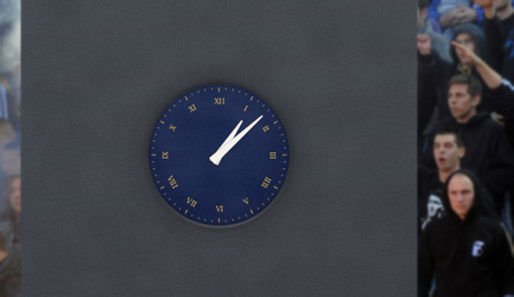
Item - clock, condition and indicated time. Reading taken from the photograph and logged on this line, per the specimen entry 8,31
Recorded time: 1,08
